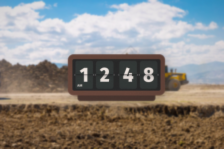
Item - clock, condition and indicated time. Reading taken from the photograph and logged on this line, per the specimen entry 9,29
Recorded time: 12,48
